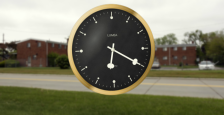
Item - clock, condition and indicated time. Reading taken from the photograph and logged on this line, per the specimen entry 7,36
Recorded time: 6,20
